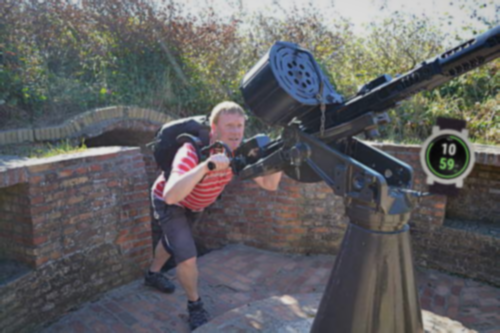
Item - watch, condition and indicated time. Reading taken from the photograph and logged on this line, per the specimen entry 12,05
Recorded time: 10,59
